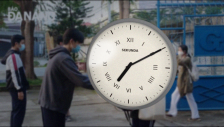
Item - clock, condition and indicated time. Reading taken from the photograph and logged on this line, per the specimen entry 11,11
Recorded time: 7,10
